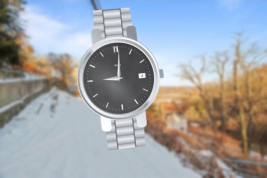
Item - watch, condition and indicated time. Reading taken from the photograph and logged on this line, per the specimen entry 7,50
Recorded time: 9,01
